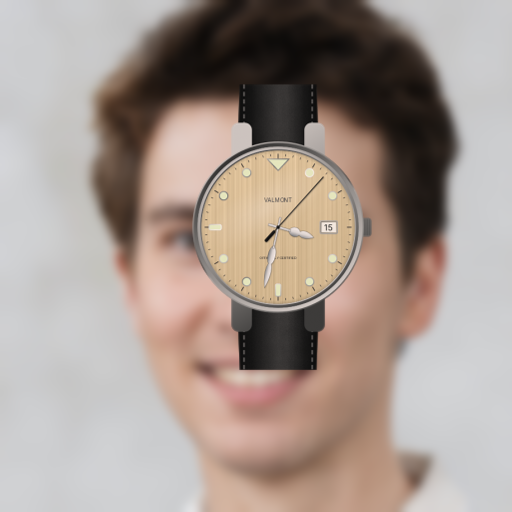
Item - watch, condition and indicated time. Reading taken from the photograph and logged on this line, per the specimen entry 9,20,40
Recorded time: 3,32,07
